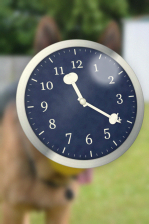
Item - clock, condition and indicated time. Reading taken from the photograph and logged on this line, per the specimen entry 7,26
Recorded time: 11,21
